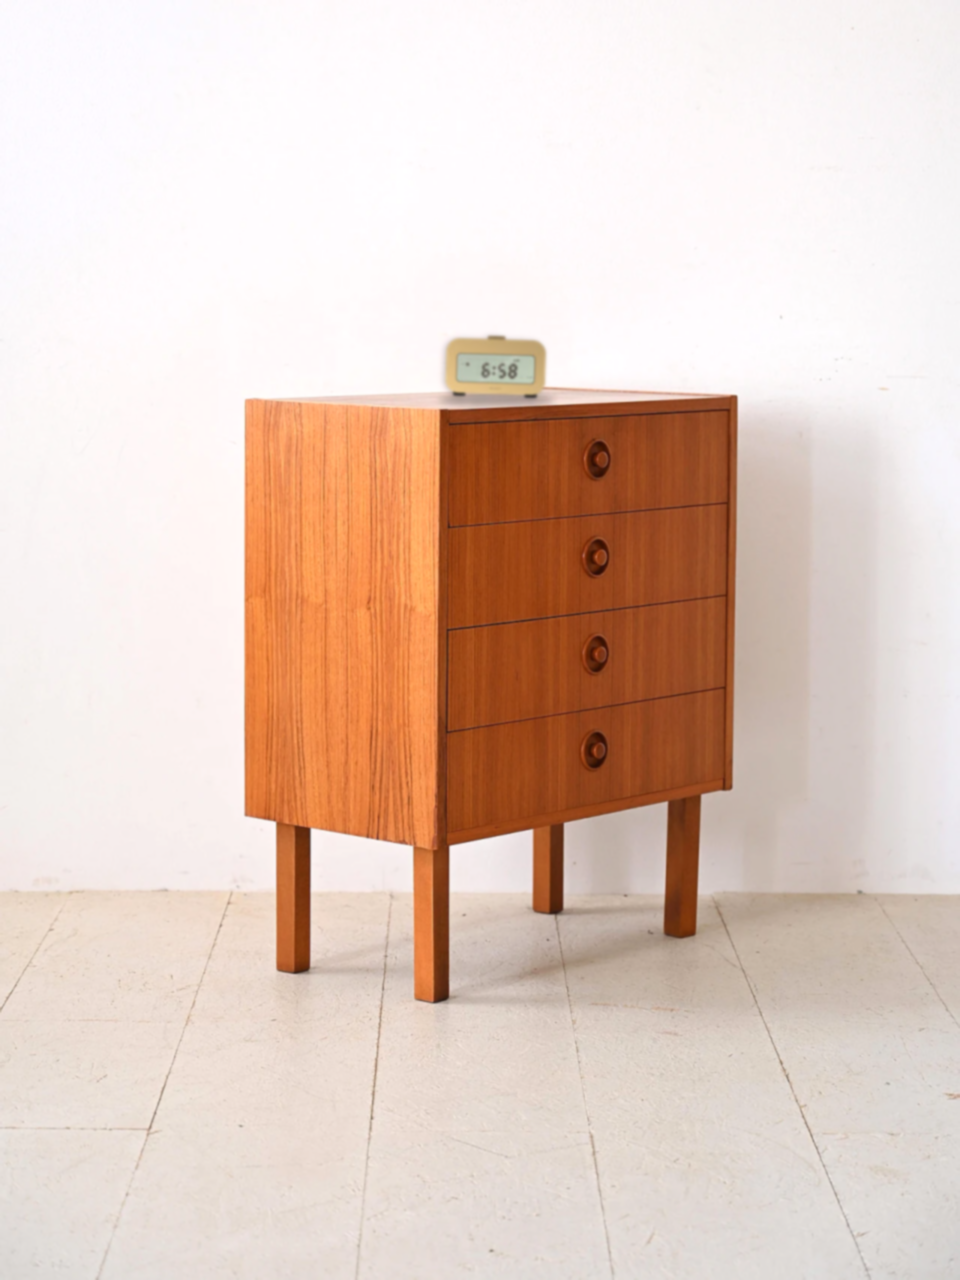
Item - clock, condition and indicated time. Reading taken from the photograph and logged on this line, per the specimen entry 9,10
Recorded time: 6,58
